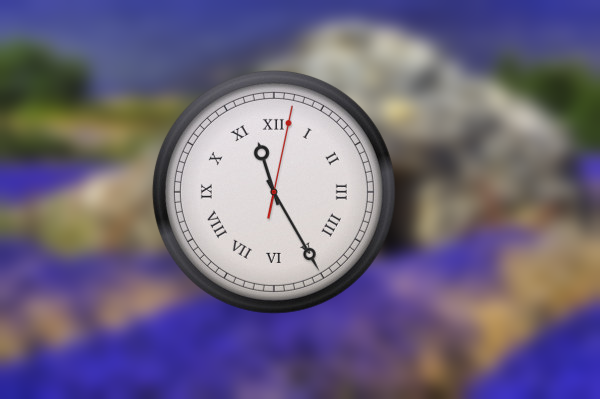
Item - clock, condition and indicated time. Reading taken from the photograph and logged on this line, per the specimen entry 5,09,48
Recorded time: 11,25,02
